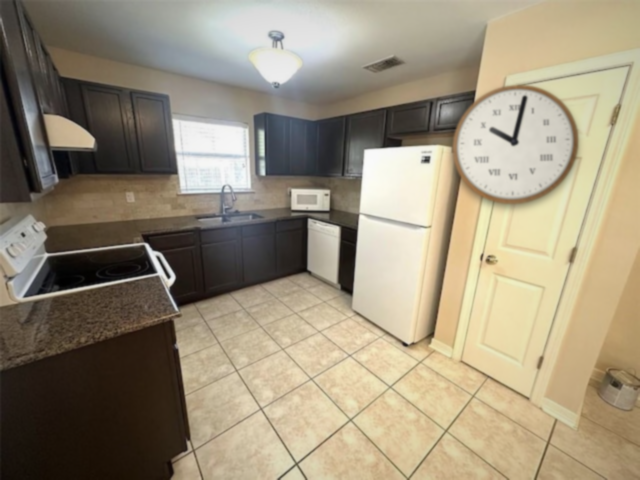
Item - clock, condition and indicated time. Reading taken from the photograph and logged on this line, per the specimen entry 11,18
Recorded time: 10,02
